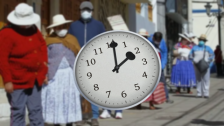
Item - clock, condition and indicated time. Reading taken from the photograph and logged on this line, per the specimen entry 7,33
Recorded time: 2,01
